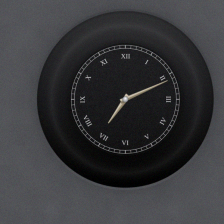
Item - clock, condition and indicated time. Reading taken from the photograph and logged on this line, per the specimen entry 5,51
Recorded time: 7,11
